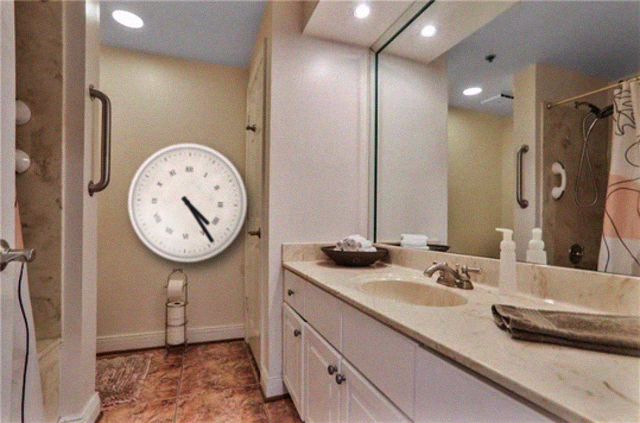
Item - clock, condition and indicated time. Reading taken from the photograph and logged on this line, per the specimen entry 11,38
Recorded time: 4,24
